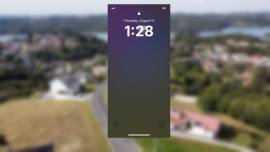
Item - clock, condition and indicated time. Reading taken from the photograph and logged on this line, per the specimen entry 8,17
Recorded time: 1,28
